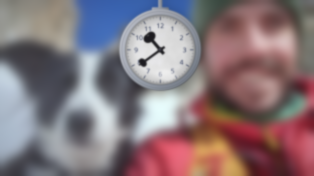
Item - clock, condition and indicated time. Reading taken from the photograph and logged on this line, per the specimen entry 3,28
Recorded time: 10,39
